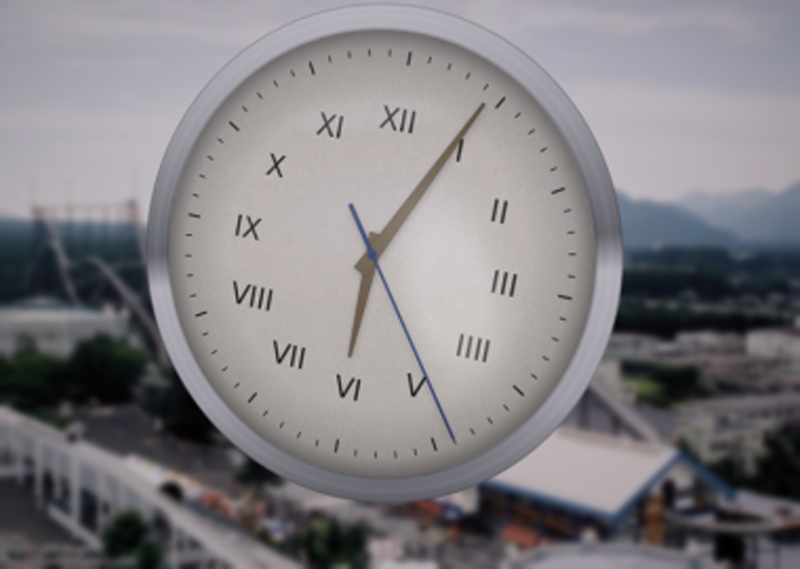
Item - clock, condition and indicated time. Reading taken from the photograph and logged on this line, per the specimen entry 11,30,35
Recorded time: 6,04,24
